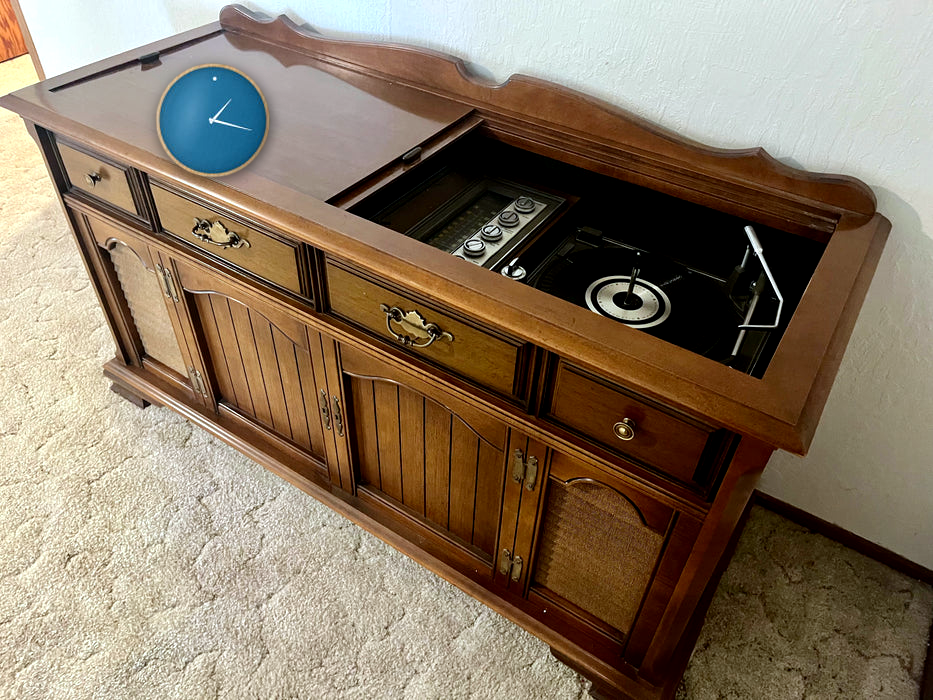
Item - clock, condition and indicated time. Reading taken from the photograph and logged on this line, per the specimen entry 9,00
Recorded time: 1,17
